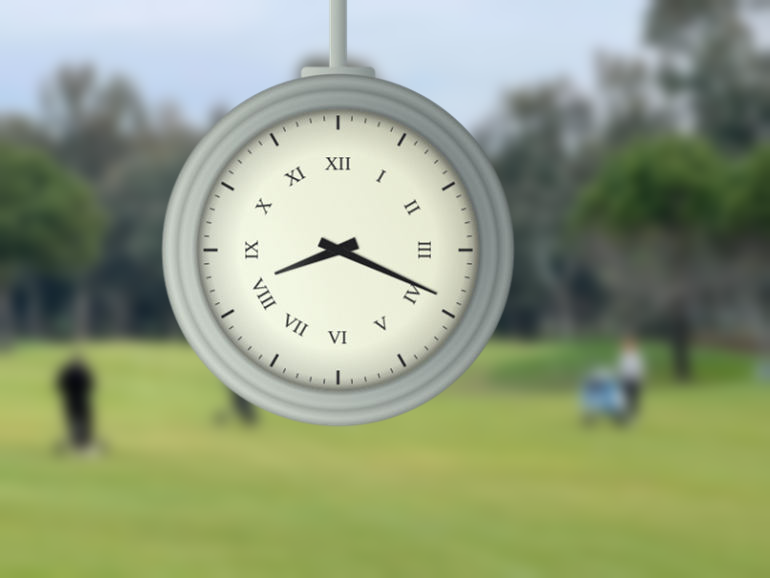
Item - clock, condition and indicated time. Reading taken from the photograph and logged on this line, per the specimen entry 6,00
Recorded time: 8,19
